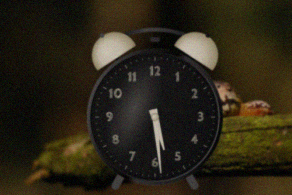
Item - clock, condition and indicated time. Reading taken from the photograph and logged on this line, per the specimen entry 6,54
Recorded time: 5,29
